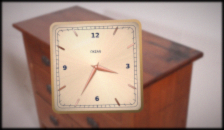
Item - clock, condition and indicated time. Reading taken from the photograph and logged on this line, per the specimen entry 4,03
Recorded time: 3,35
